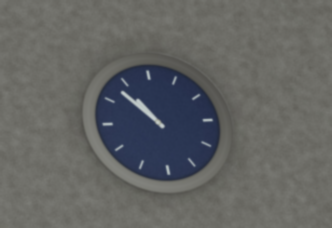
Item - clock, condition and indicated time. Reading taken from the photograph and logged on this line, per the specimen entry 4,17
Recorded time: 10,53
